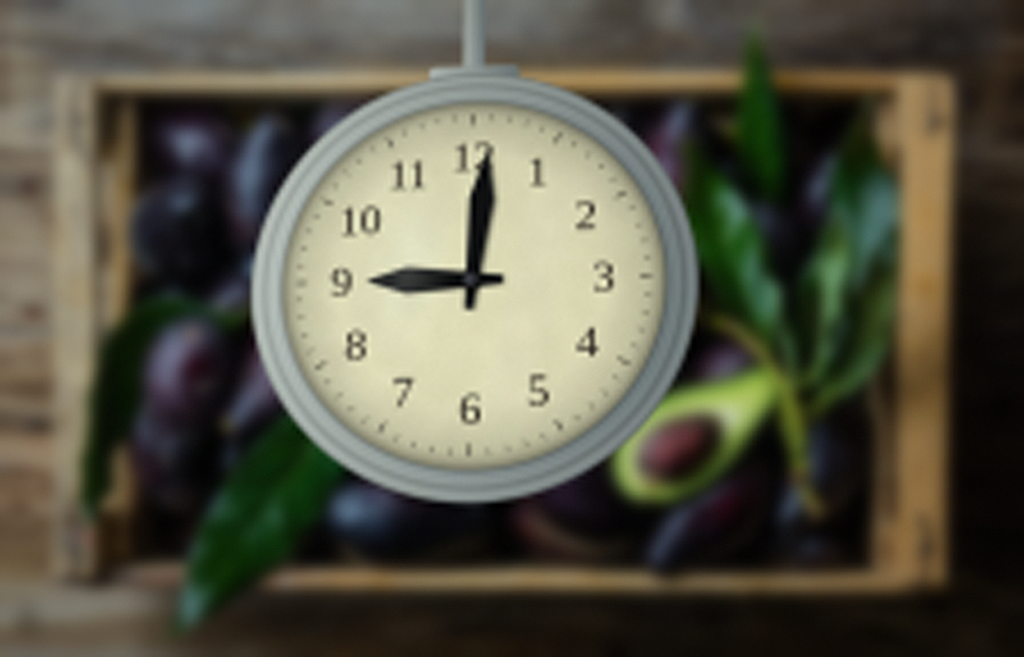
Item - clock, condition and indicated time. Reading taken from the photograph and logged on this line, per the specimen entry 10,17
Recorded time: 9,01
